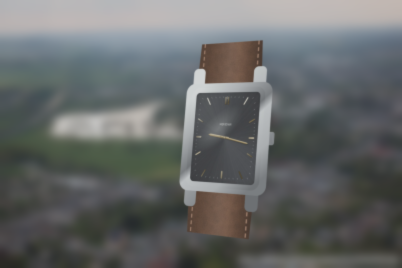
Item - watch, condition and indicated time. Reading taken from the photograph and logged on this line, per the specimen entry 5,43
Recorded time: 9,17
